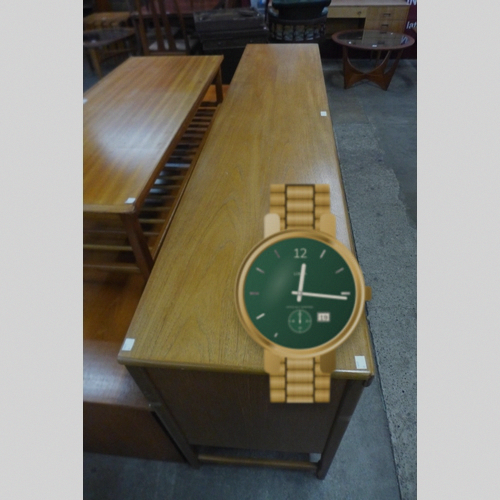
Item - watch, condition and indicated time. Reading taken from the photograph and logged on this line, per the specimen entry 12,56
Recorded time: 12,16
